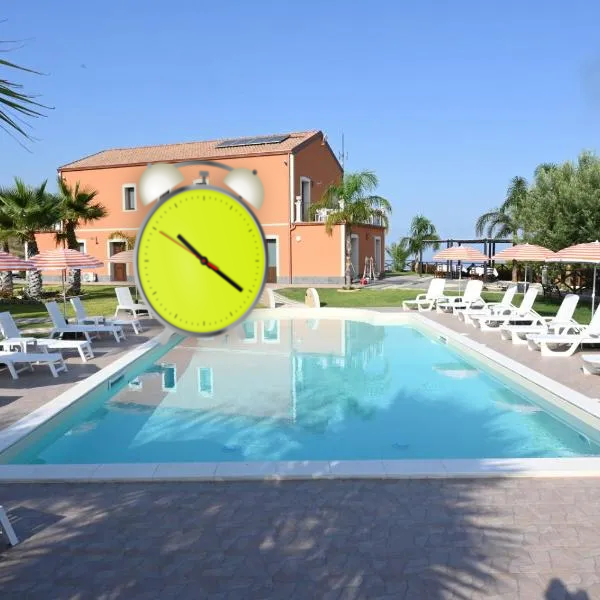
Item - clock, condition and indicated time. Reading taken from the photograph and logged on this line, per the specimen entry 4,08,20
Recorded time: 10,20,50
